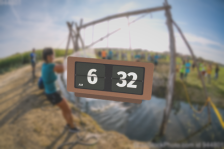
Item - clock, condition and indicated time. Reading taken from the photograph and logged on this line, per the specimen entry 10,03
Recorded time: 6,32
